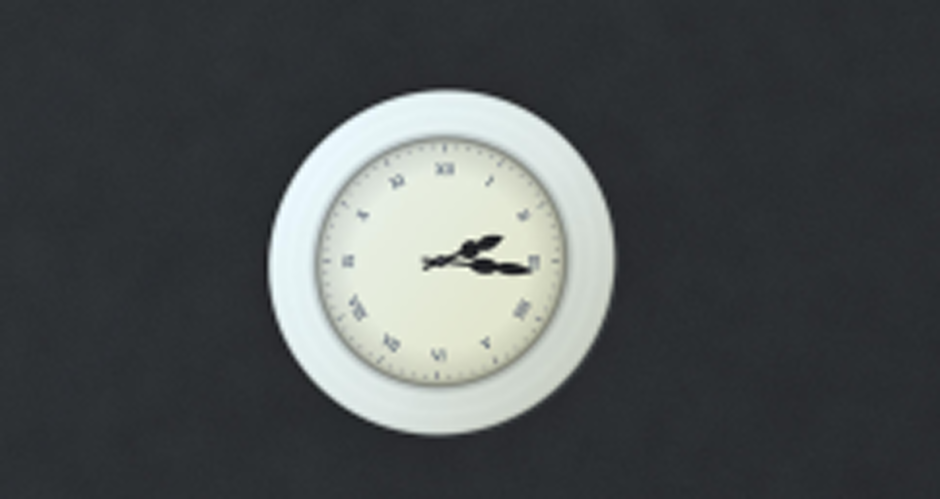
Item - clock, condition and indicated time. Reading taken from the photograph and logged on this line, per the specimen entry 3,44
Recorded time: 2,16
